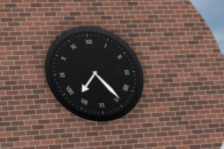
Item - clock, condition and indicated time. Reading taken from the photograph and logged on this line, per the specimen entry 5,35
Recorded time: 7,24
